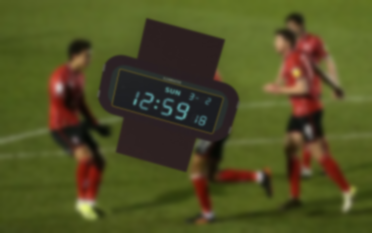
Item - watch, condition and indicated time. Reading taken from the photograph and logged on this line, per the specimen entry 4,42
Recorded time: 12,59
